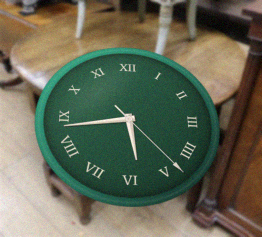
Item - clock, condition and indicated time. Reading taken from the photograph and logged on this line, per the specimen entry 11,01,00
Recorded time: 5,43,23
